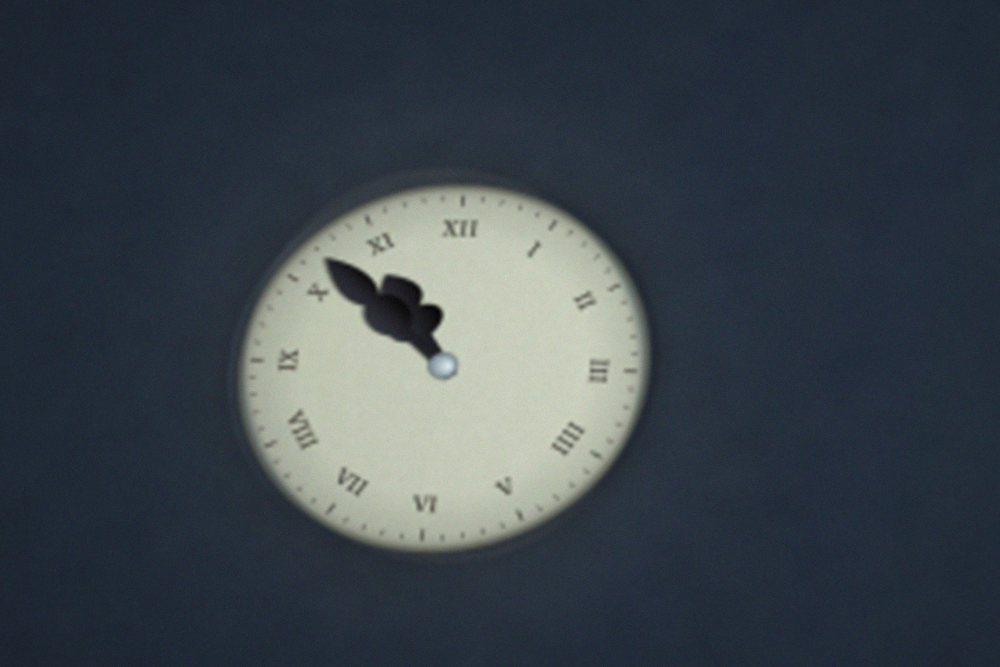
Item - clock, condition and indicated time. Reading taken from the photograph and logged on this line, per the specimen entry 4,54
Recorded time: 10,52
